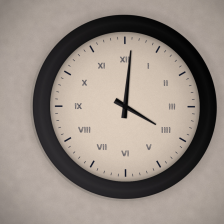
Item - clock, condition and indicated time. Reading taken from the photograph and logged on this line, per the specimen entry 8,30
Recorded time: 4,01
